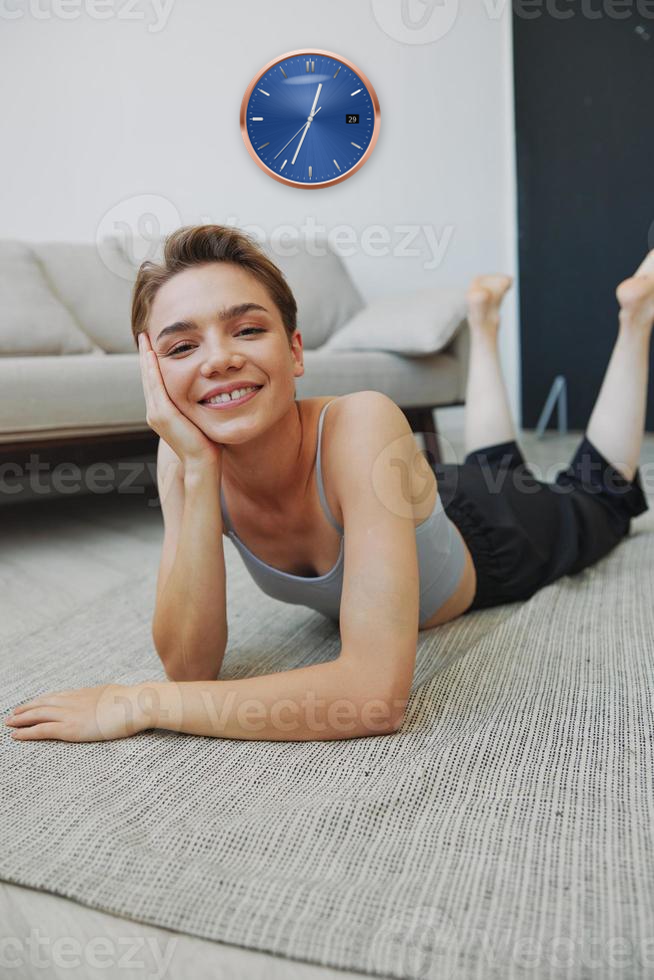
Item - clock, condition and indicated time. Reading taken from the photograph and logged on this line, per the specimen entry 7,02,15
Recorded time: 12,33,37
